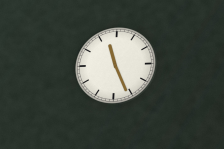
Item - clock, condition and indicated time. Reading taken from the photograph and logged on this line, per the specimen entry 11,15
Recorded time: 11,26
